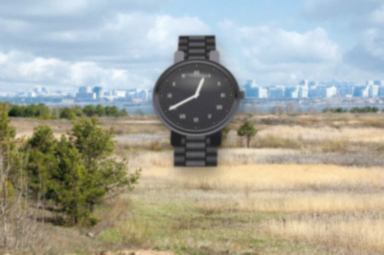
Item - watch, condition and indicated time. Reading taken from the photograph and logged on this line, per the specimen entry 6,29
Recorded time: 12,40
